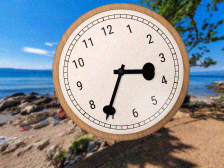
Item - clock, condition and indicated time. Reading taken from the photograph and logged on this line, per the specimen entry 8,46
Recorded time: 3,36
